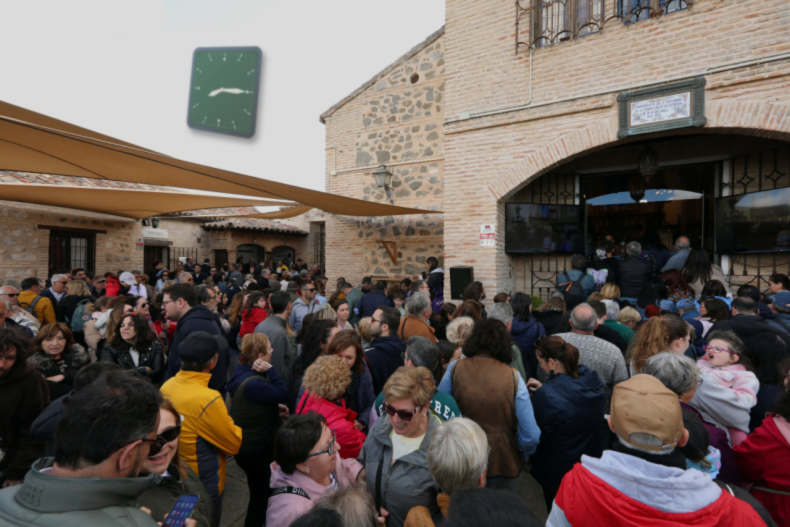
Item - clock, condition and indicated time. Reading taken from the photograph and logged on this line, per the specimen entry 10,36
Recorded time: 8,15
